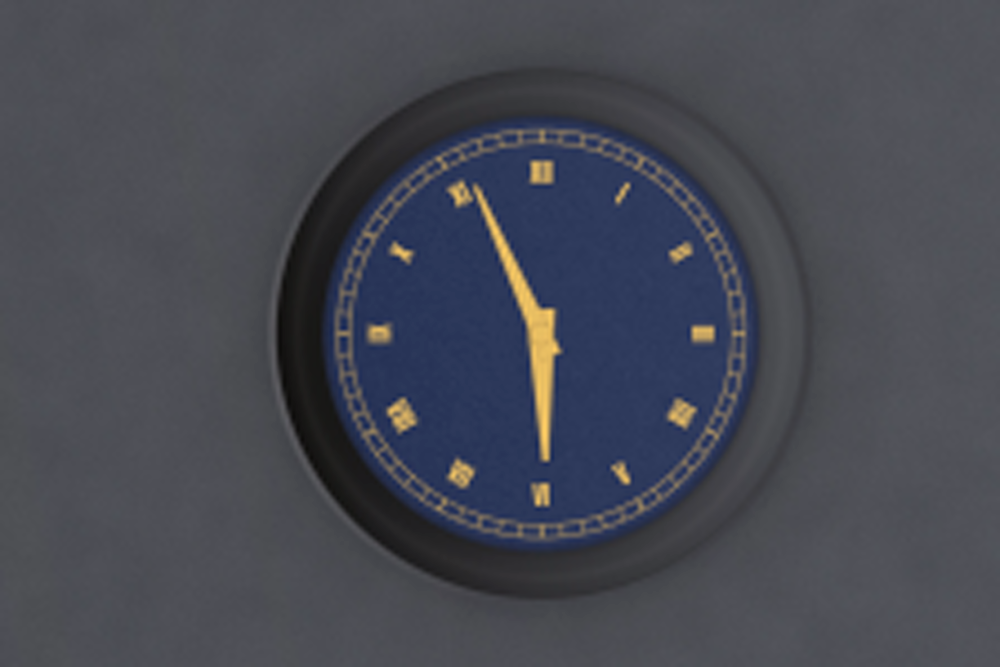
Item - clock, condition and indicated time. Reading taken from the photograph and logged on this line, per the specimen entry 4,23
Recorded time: 5,56
